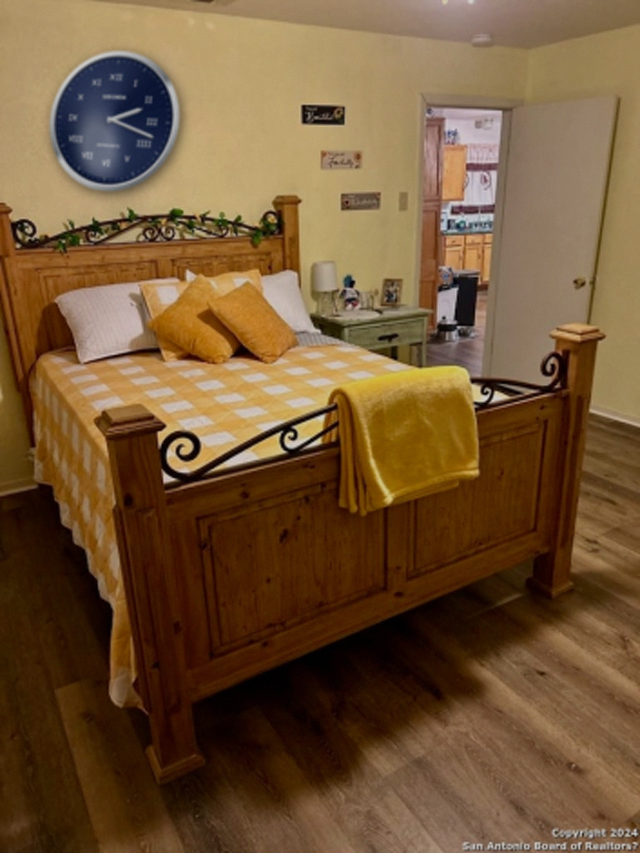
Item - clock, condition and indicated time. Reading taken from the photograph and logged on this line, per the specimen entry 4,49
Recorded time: 2,18
